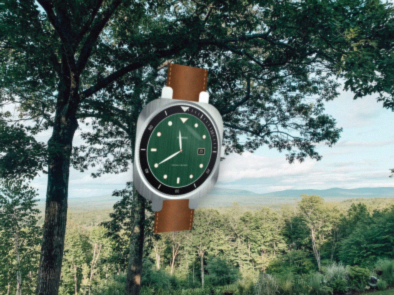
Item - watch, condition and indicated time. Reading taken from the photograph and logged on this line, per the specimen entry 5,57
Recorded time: 11,40
